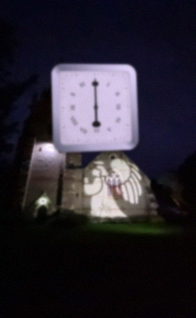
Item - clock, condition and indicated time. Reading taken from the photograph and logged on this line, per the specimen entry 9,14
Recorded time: 6,00
